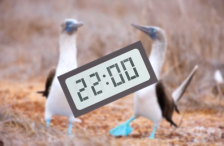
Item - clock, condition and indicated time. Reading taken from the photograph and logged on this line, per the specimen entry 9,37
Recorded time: 22,00
